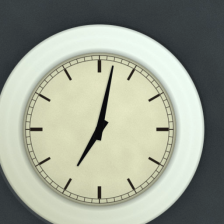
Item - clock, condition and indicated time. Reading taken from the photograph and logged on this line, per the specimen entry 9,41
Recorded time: 7,02
